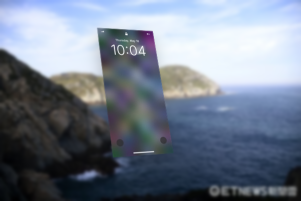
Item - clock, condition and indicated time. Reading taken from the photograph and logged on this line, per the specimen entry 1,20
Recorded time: 10,04
